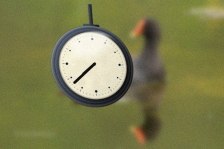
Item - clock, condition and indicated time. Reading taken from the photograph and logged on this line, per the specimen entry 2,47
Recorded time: 7,38
